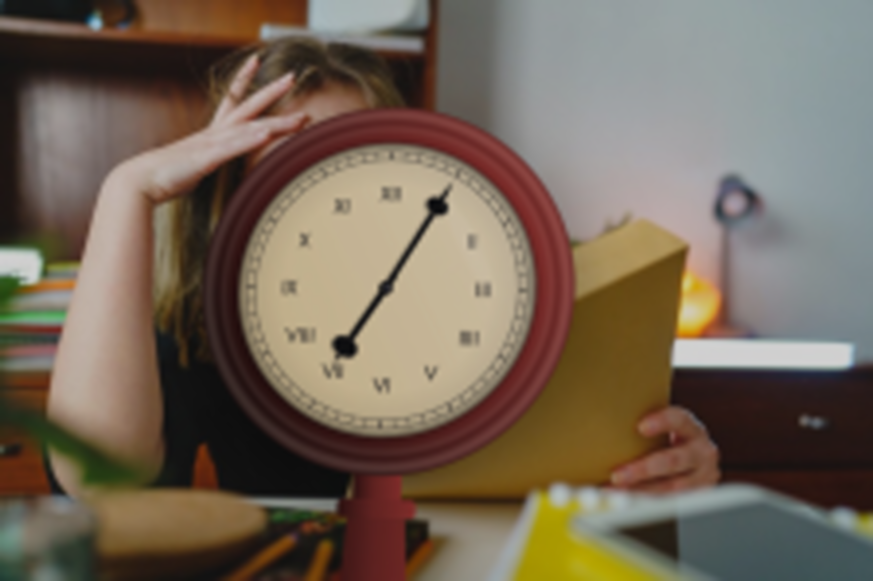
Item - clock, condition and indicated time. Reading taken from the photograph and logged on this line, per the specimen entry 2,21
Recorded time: 7,05
